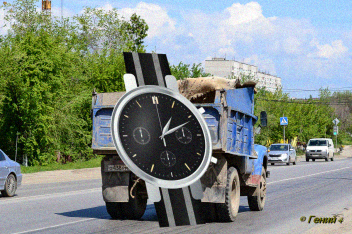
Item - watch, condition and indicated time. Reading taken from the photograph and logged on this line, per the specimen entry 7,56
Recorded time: 1,11
